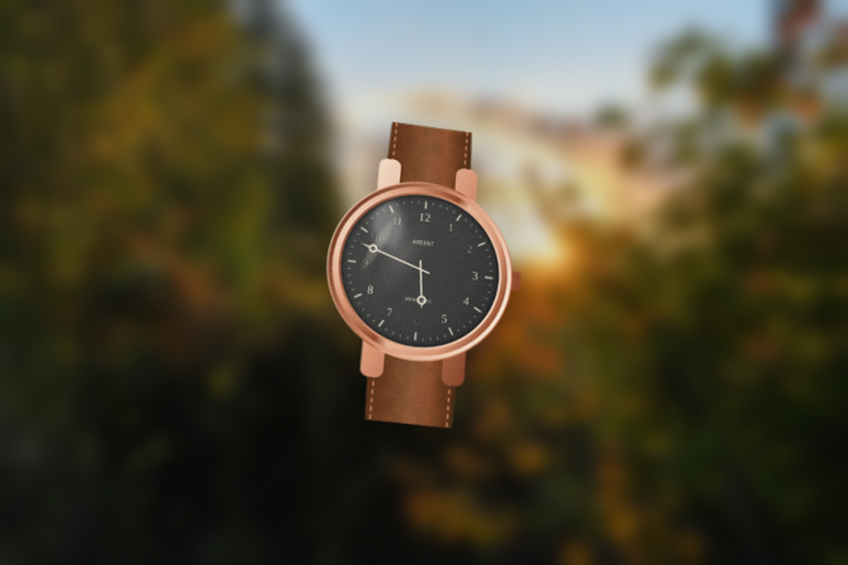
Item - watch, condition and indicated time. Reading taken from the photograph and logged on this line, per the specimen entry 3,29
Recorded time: 5,48
